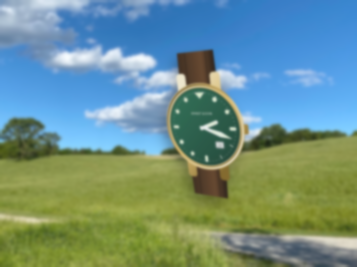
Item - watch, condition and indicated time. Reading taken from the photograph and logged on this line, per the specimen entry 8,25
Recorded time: 2,18
